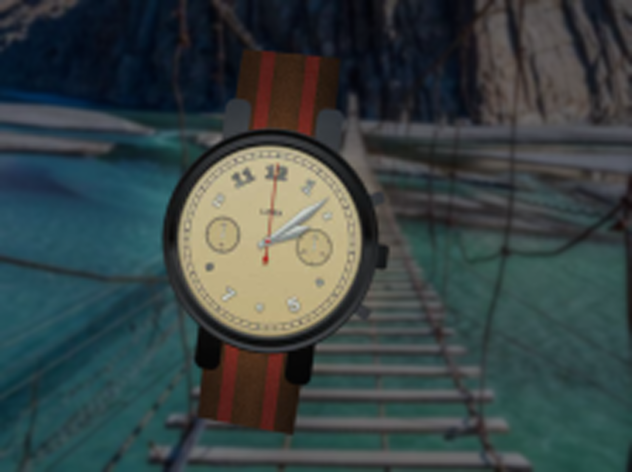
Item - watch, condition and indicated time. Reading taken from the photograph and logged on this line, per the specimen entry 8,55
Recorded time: 2,08
